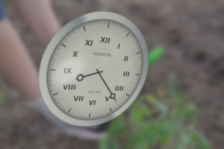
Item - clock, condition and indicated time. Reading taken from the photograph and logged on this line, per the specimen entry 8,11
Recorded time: 8,23
